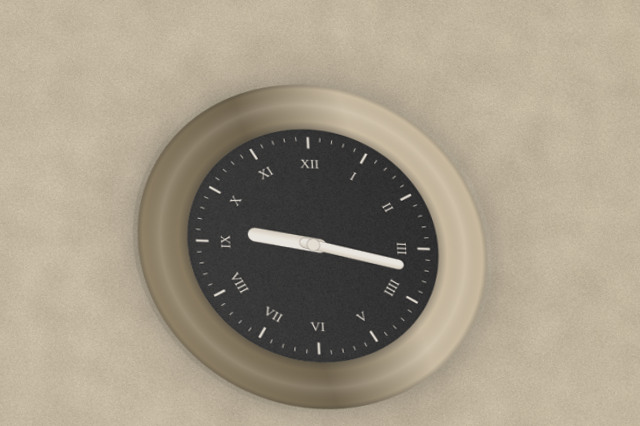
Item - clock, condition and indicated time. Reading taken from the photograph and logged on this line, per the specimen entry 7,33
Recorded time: 9,17
